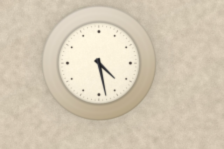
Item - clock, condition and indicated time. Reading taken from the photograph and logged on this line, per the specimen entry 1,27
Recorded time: 4,28
